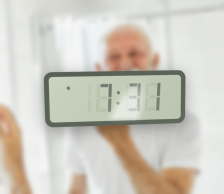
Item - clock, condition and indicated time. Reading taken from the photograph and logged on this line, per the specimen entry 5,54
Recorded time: 7,31
